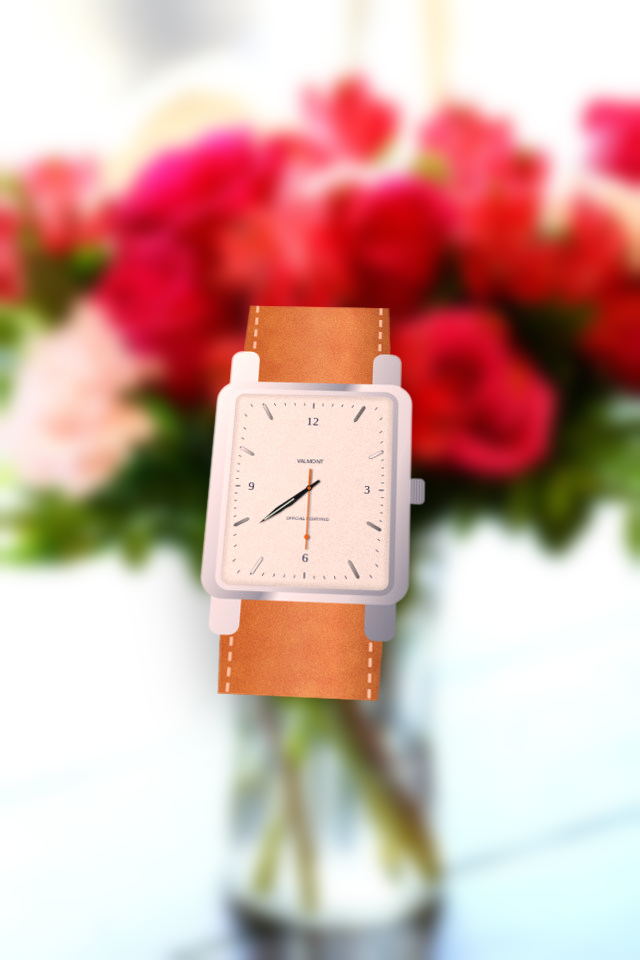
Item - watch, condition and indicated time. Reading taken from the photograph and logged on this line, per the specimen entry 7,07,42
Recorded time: 7,38,30
